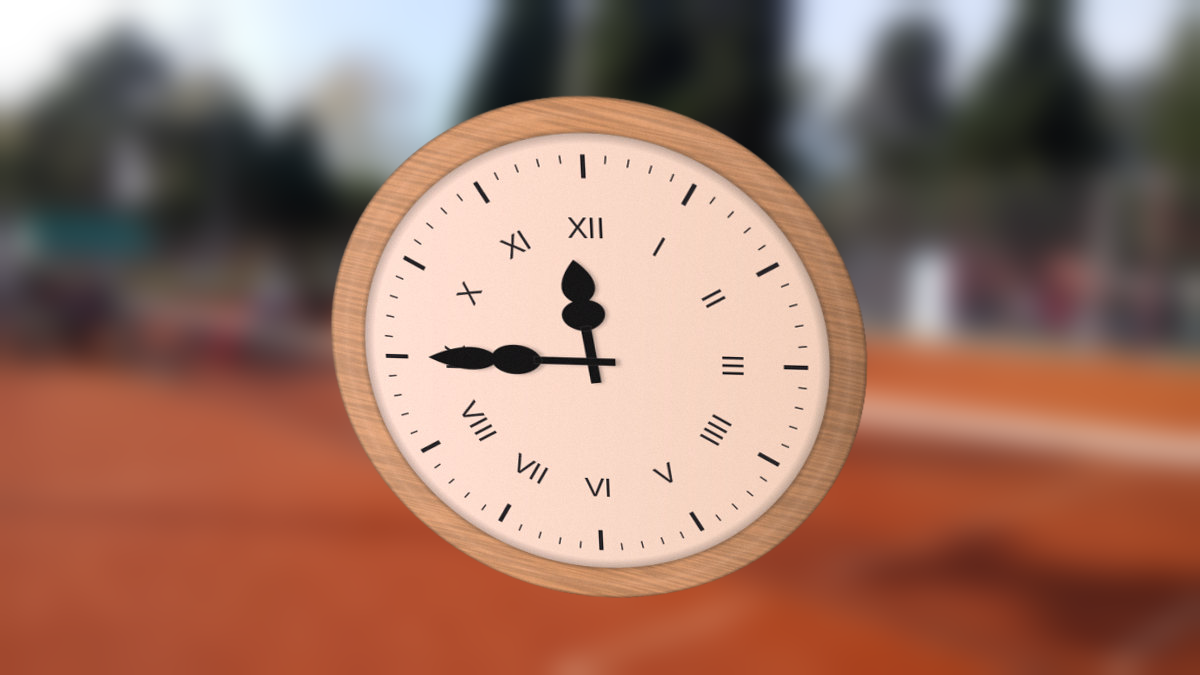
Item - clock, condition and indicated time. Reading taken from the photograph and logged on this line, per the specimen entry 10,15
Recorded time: 11,45
